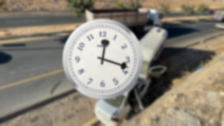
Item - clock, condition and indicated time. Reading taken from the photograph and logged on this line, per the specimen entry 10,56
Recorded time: 12,18
